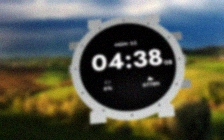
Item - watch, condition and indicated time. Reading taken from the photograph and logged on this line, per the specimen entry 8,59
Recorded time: 4,38
